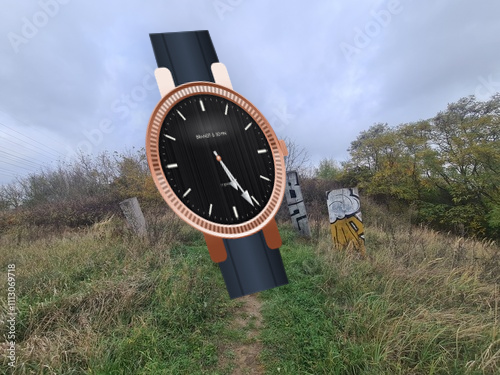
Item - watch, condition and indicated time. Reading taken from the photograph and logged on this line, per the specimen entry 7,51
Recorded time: 5,26
